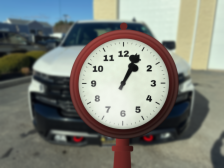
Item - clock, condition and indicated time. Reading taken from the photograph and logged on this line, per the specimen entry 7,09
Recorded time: 1,04
